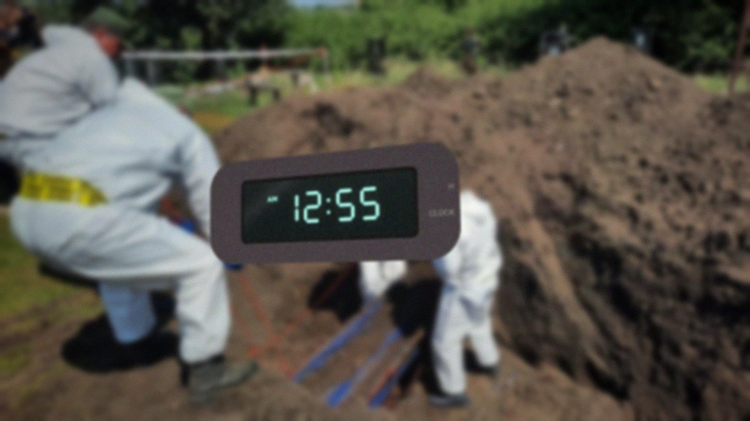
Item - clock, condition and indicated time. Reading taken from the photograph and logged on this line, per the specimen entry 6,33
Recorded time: 12,55
